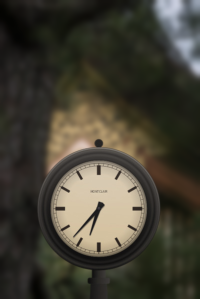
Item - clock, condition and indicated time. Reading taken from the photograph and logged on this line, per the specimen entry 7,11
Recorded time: 6,37
